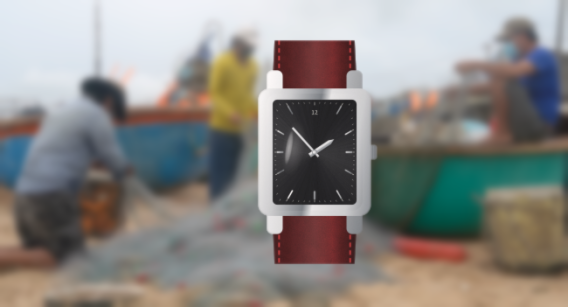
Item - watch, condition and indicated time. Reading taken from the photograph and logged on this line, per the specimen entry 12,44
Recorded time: 1,53
